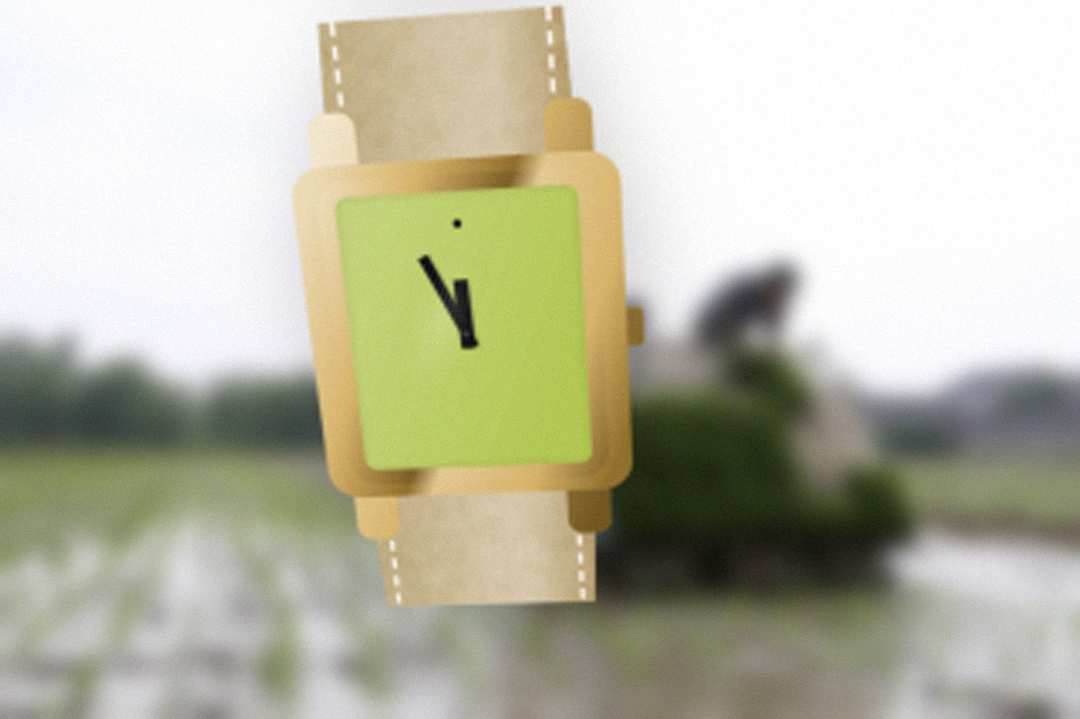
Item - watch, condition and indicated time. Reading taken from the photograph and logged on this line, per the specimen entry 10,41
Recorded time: 11,56
